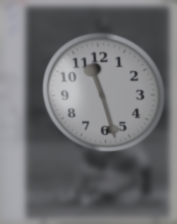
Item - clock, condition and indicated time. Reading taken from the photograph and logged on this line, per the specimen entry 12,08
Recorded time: 11,28
